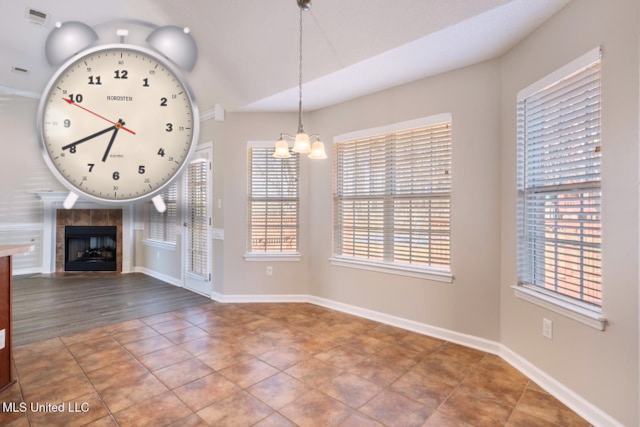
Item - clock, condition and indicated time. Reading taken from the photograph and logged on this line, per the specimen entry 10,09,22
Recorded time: 6,40,49
